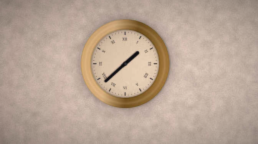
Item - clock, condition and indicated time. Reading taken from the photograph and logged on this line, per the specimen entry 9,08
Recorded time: 1,38
